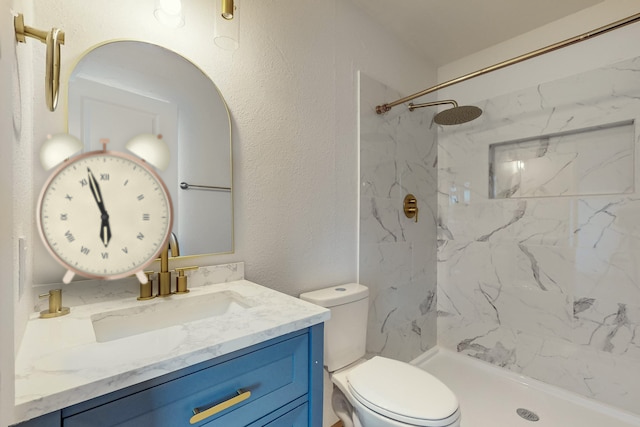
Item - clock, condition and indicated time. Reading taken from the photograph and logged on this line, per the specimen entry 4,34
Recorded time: 5,57
